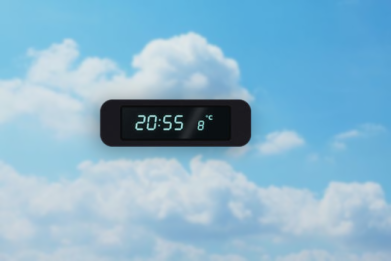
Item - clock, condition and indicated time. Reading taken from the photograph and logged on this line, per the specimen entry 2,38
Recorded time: 20,55
